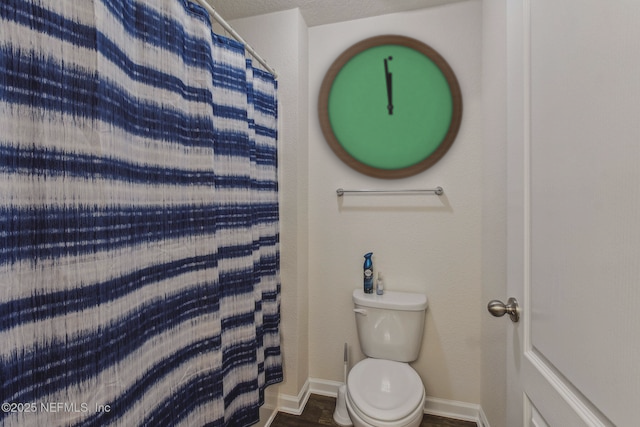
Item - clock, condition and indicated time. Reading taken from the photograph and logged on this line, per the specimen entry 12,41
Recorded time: 11,59
